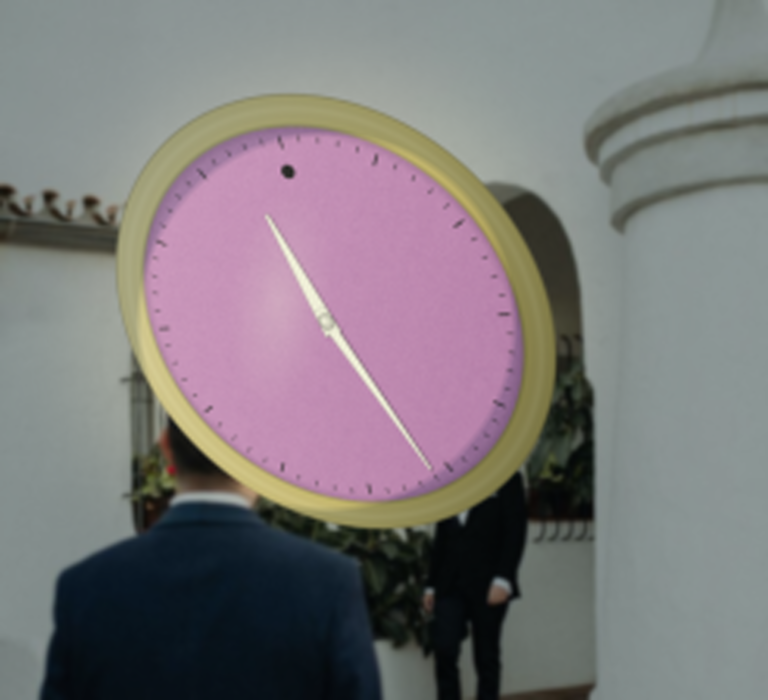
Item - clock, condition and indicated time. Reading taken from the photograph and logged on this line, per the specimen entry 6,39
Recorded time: 11,26
